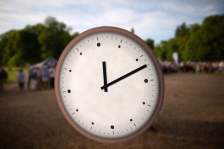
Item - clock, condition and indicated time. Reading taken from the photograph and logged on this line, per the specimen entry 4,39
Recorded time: 12,12
